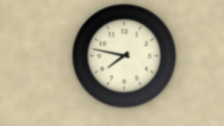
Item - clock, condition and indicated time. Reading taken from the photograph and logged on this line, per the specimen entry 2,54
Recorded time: 7,47
